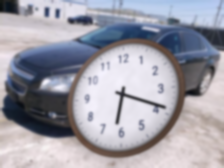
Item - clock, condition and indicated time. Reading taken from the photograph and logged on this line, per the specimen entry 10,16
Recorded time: 6,19
